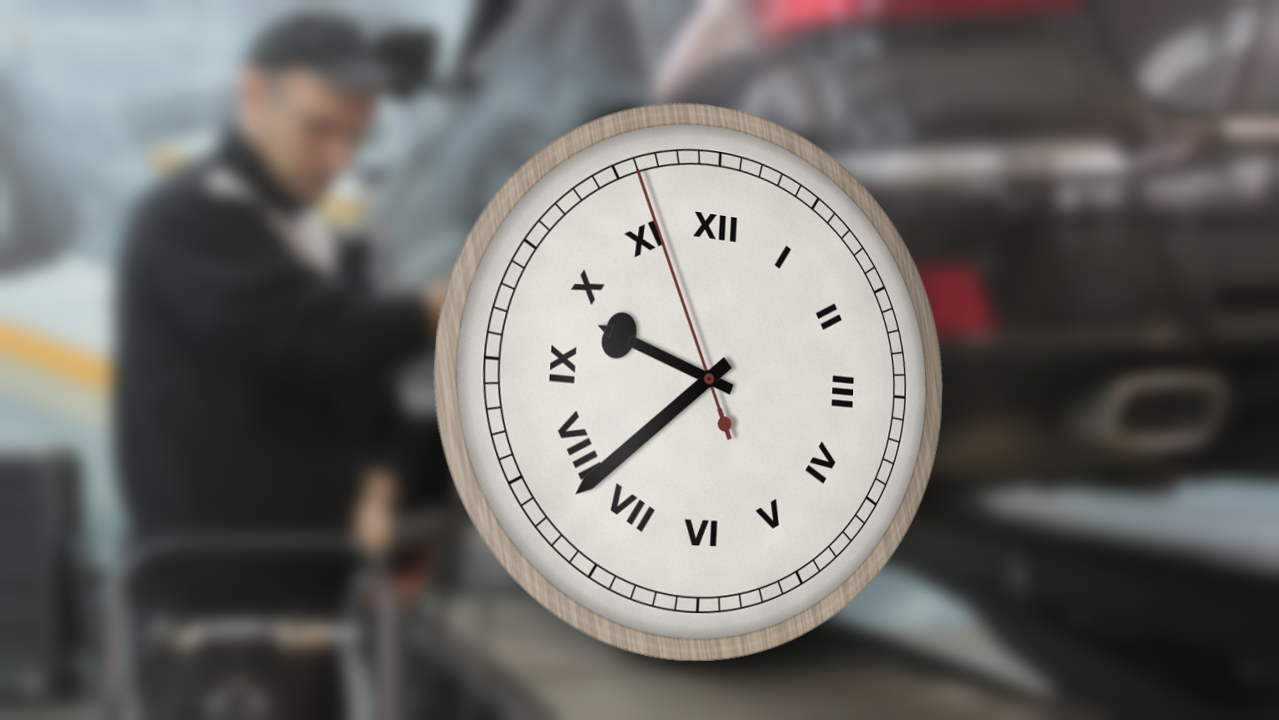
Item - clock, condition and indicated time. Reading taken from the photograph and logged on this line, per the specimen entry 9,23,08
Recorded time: 9,37,56
